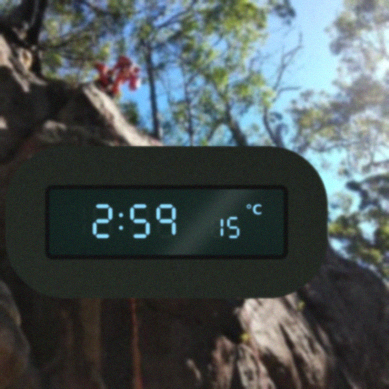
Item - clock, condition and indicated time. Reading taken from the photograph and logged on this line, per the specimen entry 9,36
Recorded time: 2,59
